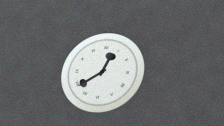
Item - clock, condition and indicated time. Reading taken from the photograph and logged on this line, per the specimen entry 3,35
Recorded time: 12,39
